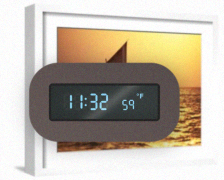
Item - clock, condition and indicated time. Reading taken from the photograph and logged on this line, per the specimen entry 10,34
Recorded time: 11,32
